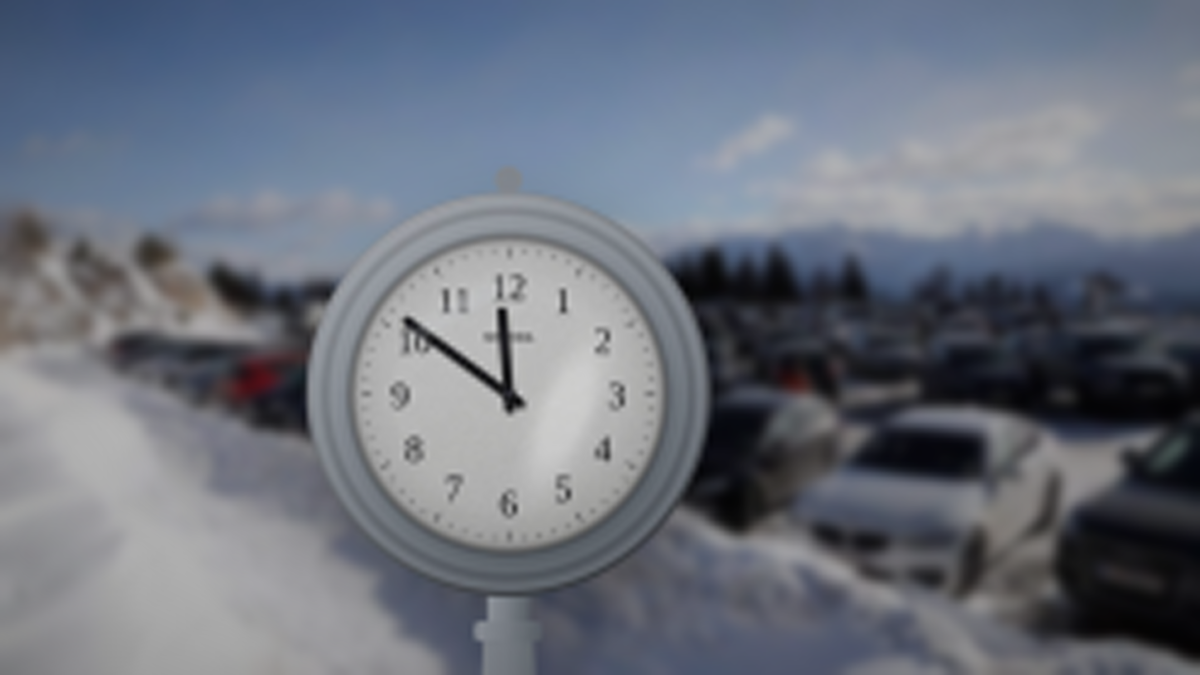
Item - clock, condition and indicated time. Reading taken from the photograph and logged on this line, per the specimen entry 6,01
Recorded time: 11,51
